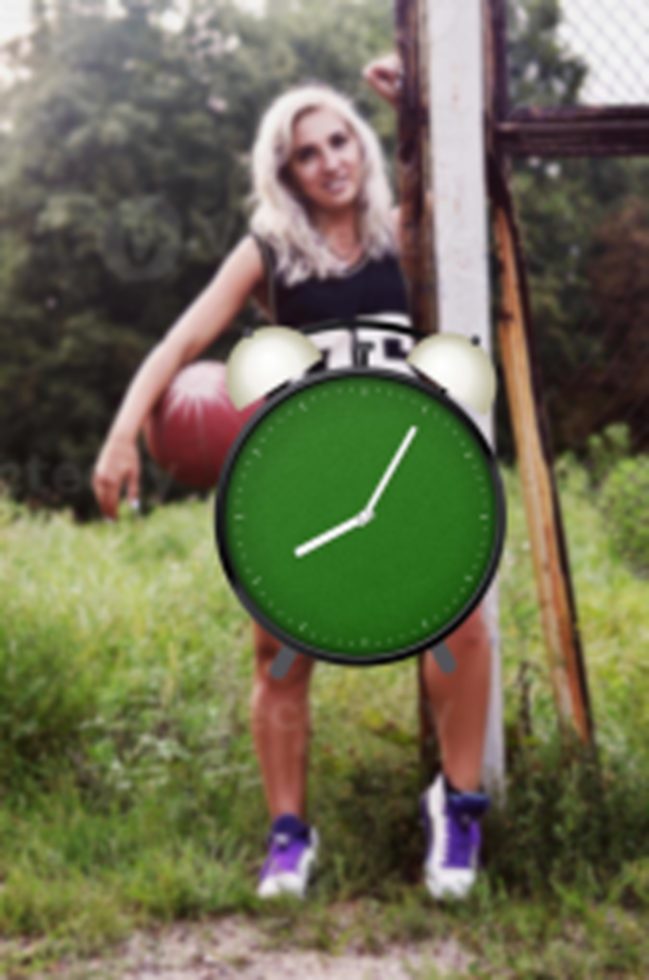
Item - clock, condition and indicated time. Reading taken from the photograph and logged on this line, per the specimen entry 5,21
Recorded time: 8,05
